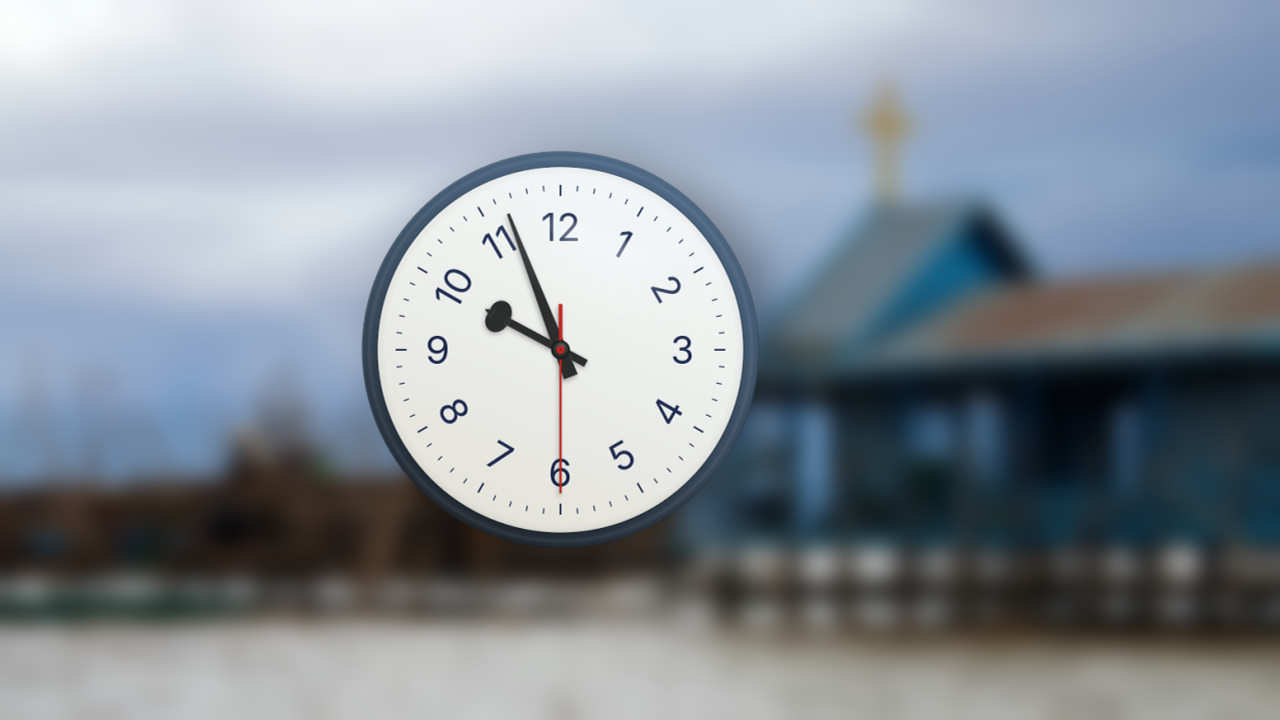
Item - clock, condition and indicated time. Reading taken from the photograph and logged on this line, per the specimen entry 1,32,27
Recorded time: 9,56,30
